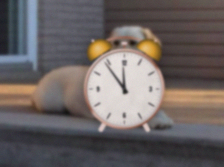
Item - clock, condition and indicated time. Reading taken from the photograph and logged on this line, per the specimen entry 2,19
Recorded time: 11,54
